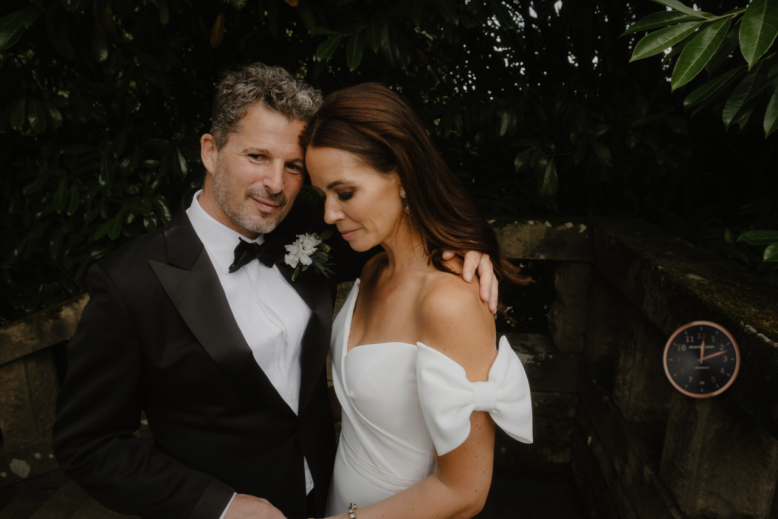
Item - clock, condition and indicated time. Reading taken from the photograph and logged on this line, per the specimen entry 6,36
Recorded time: 12,12
